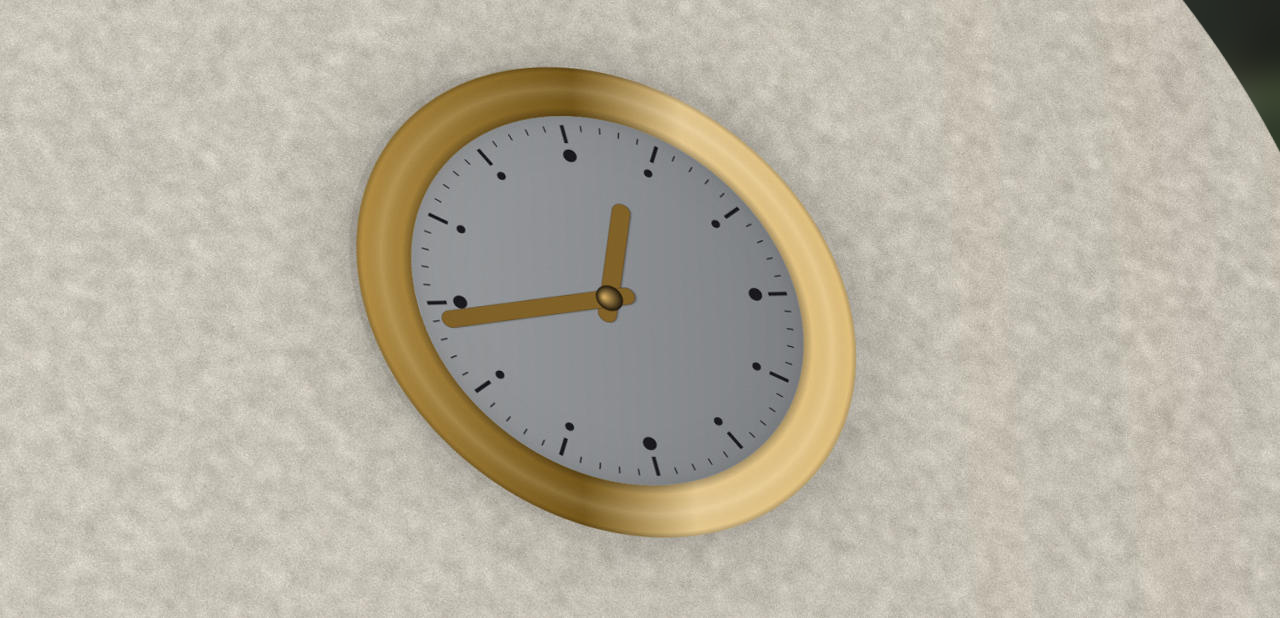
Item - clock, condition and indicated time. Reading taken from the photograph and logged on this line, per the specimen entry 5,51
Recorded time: 12,44
